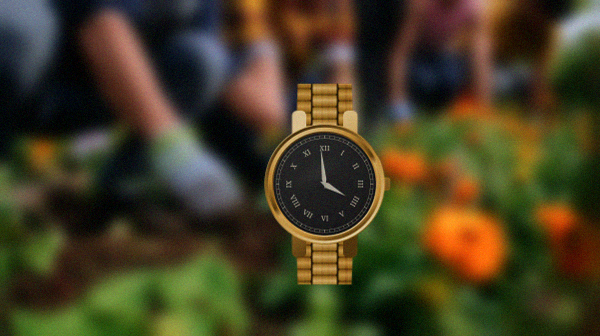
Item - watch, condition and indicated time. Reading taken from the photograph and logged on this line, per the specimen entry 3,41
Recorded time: 3,59
